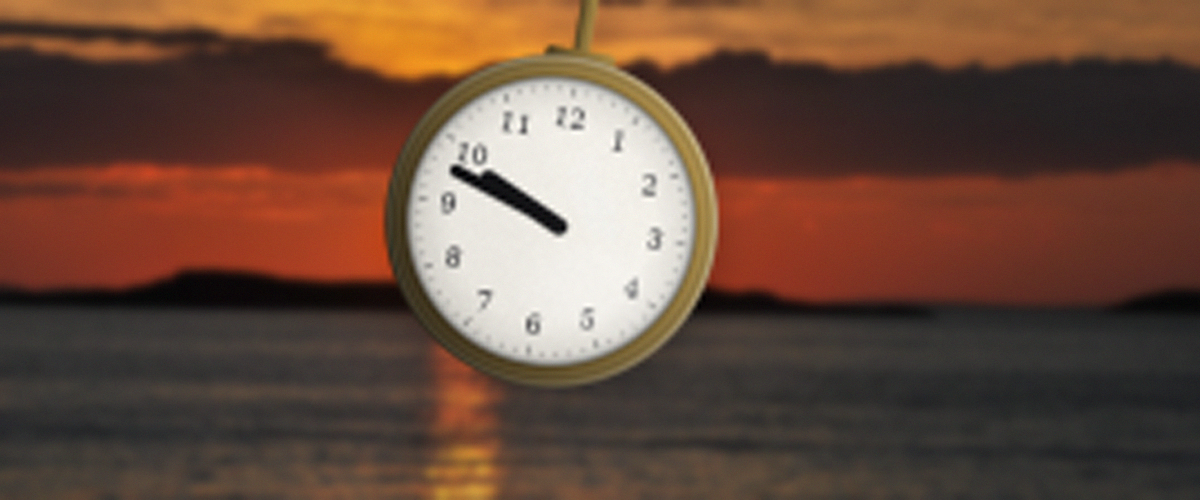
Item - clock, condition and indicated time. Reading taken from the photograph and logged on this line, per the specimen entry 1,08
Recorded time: 9,48
